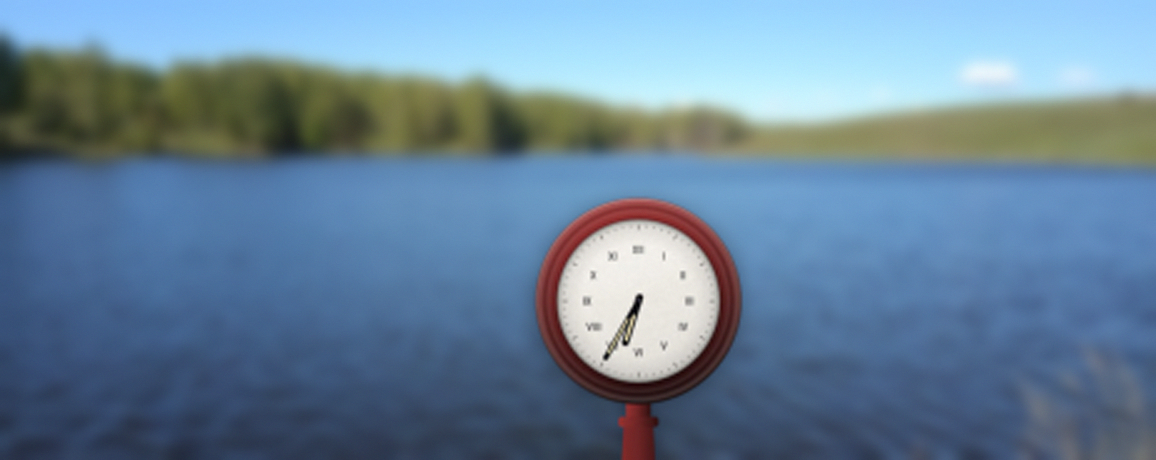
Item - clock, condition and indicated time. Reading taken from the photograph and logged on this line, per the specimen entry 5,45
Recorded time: 6,35
